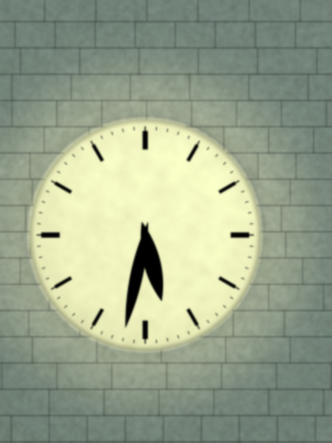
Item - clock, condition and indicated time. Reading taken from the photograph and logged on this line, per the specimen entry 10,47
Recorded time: 5,32
